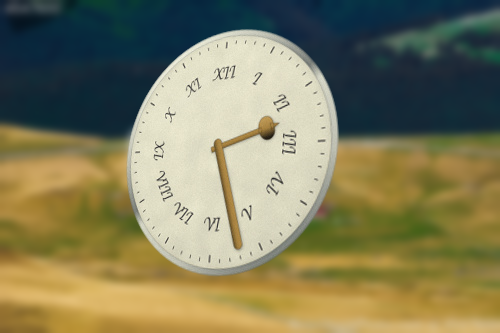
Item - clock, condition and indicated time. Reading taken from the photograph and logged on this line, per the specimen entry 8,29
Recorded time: 2,27
